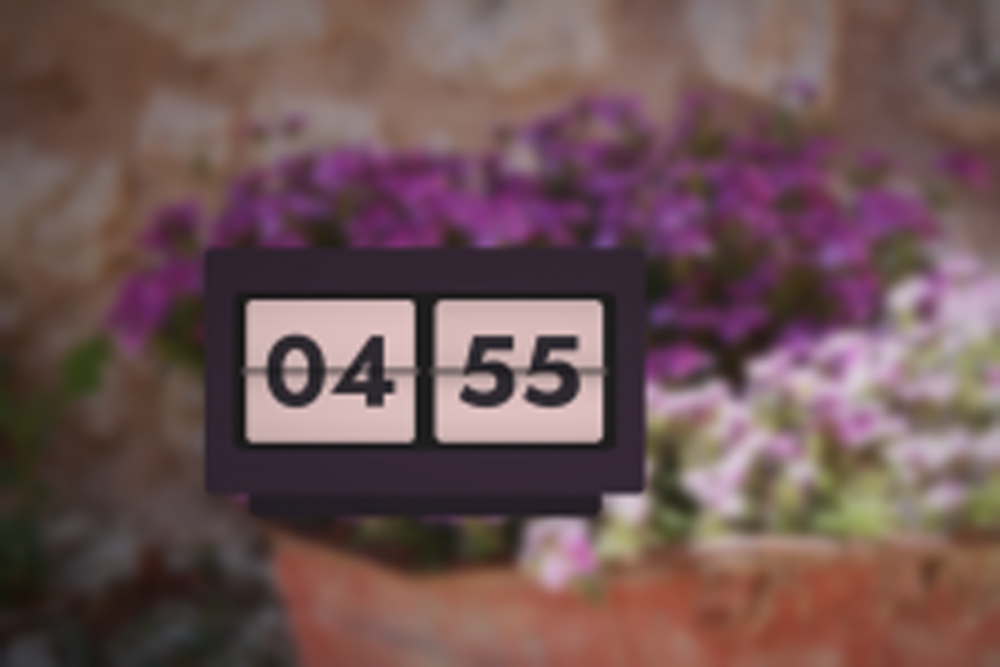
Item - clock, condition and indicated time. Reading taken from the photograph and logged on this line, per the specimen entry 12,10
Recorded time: 4,55
